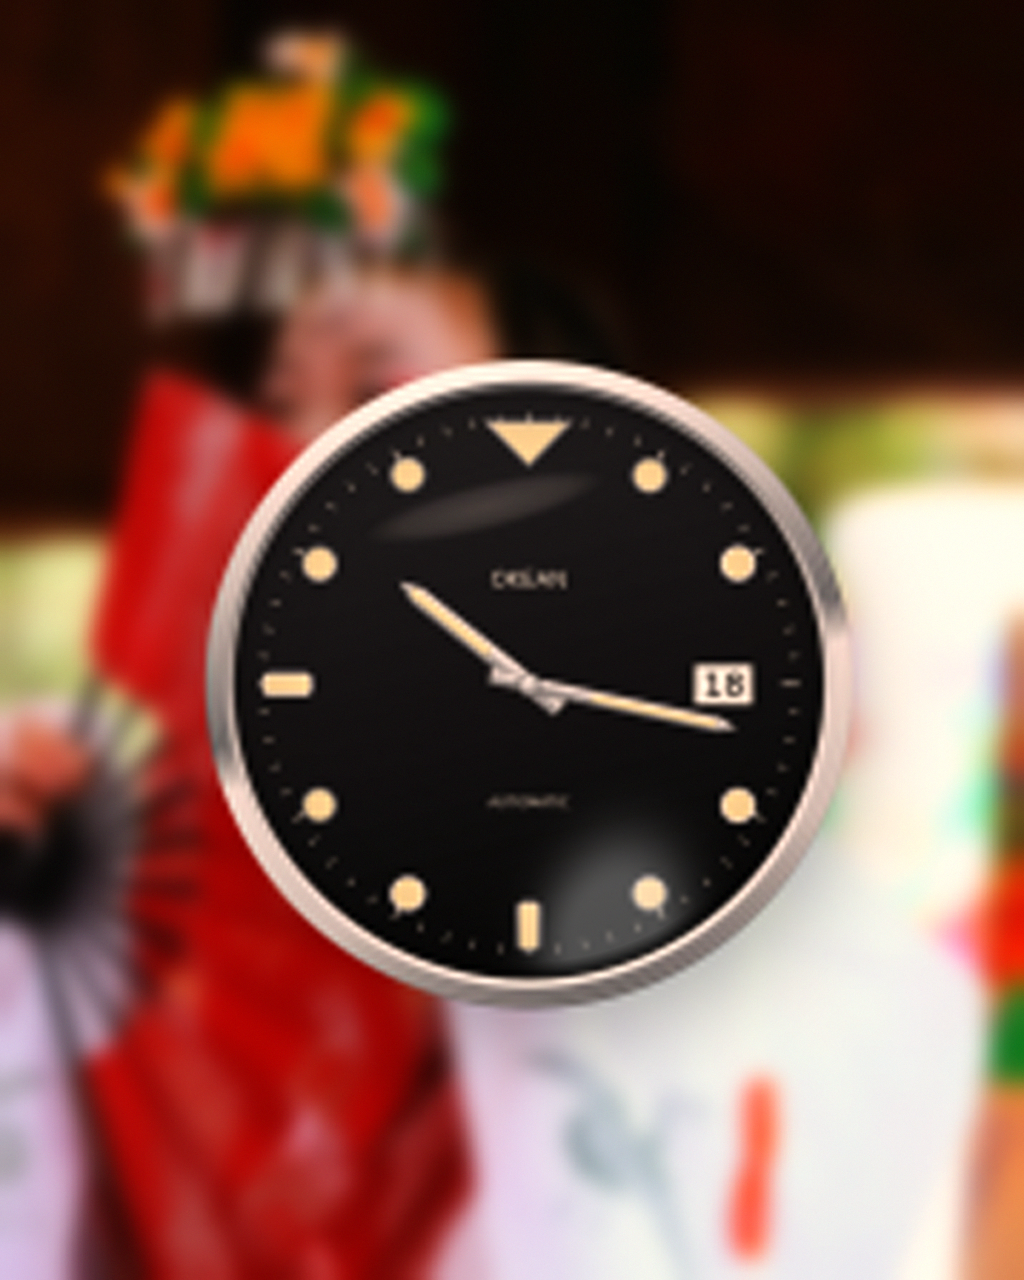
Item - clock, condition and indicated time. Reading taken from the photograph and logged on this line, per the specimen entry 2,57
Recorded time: 10,17
